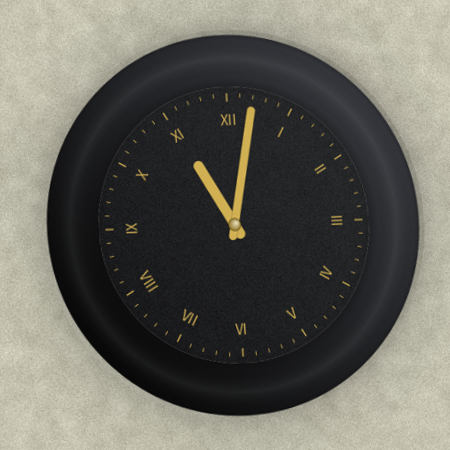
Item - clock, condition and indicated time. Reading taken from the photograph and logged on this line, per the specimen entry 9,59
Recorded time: 11,02
